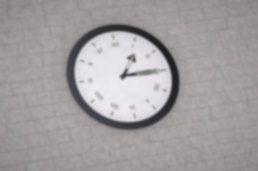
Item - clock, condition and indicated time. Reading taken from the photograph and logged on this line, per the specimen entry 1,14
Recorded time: 1,15
